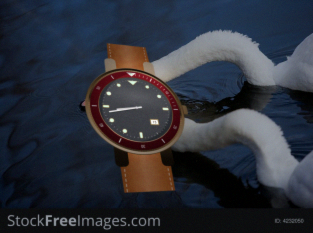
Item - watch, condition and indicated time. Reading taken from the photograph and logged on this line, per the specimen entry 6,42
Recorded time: 8,43
